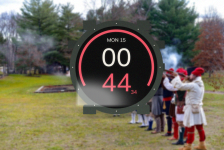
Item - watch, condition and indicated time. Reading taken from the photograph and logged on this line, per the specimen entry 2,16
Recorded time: 0,44
